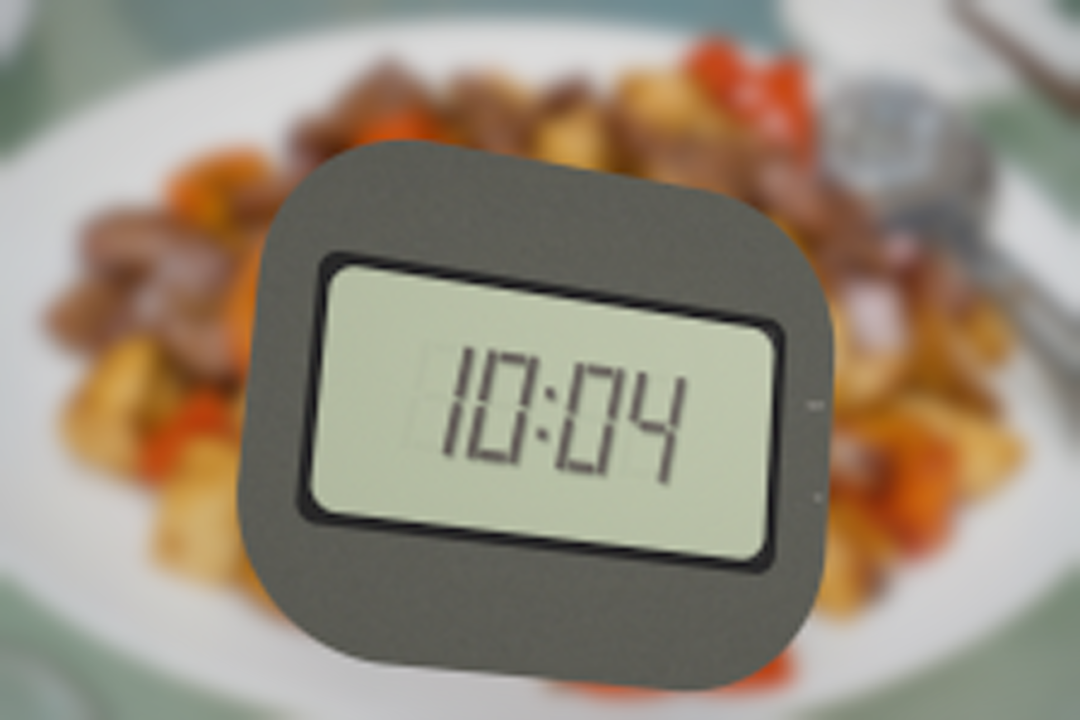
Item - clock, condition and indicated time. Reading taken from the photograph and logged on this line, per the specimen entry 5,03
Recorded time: 10,04
